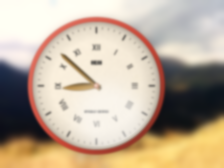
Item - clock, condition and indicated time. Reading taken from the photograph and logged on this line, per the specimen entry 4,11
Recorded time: 8,52
